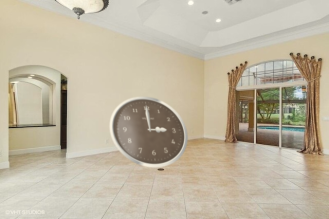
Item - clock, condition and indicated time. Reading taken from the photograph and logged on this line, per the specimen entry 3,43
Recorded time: 3,00
